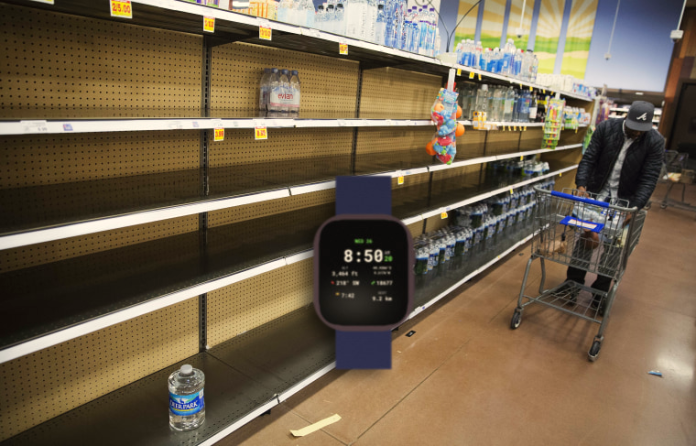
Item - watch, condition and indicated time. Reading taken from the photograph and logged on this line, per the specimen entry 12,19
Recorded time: 8,50
